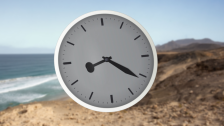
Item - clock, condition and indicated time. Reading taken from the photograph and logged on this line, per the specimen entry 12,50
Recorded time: 8,21
